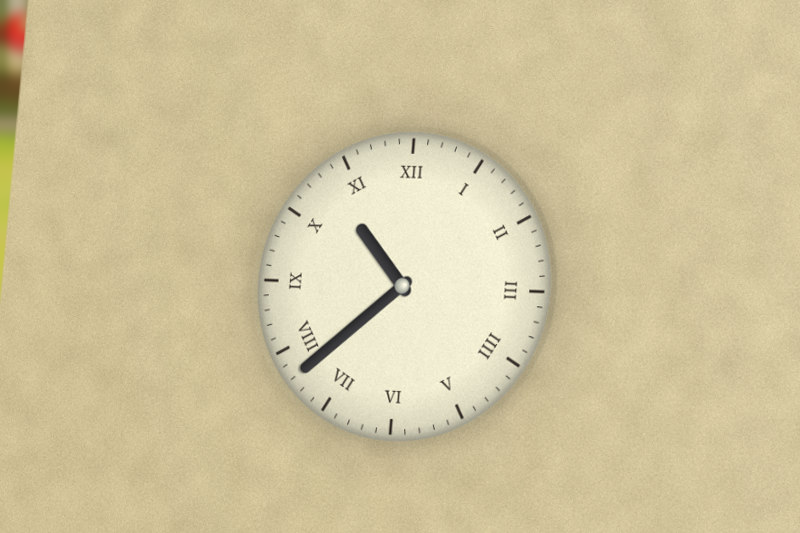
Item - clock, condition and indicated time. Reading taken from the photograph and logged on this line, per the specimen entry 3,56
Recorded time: 10,38
